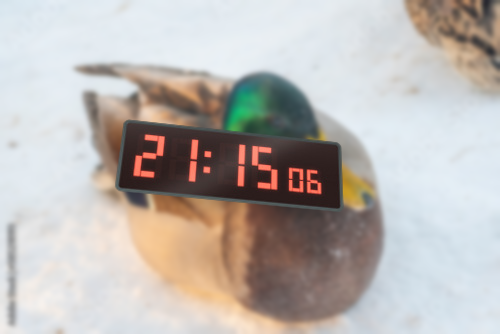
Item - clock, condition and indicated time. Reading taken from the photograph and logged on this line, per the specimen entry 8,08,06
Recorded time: 21,15,06
